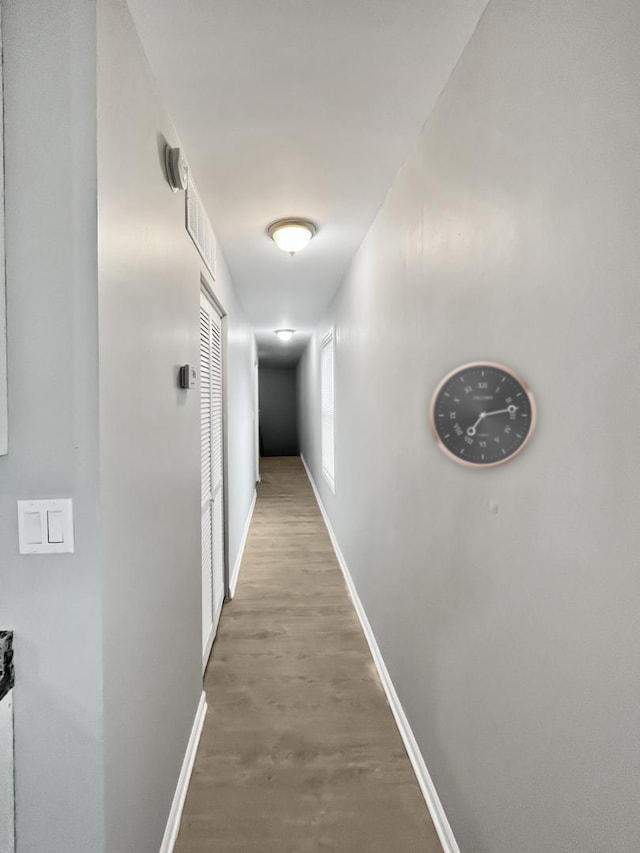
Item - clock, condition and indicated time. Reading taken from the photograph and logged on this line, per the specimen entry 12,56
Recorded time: 7,13
